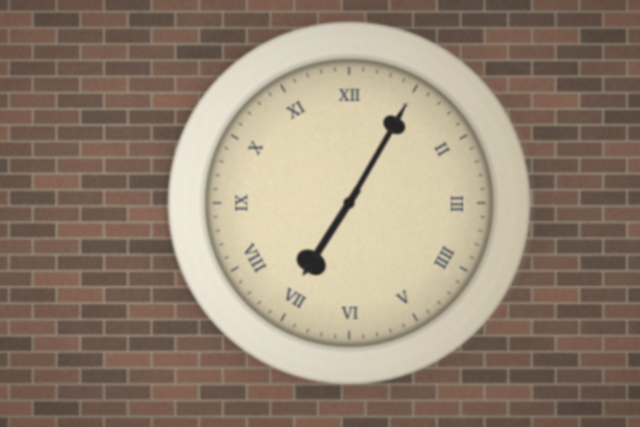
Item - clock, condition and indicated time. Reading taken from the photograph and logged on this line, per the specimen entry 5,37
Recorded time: 7,05
